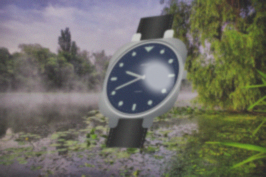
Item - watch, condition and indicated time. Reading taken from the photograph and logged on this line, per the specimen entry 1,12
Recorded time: 9,41
